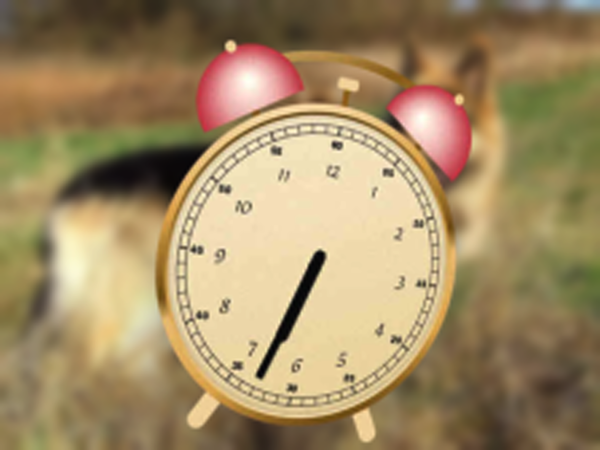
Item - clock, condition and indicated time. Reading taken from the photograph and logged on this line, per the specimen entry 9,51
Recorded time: 6,33
